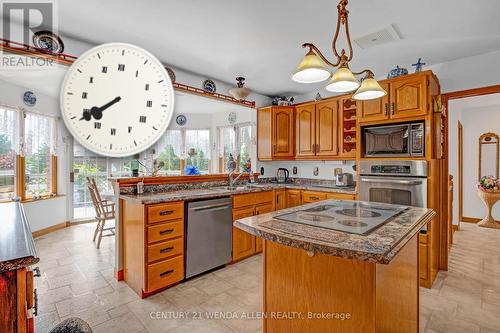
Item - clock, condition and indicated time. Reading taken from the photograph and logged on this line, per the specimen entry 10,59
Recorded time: 7,39
